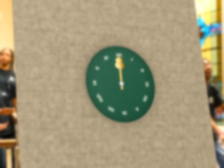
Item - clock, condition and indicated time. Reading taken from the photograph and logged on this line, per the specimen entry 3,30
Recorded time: 12,00
